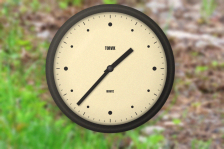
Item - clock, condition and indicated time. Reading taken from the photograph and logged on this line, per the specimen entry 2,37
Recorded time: 1,37
